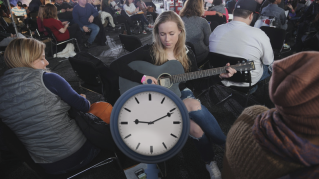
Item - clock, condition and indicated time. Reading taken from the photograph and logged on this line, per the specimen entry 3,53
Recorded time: 9,11
